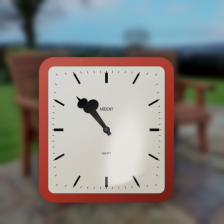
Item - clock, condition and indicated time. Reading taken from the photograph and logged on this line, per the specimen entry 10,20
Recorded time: 10,53
